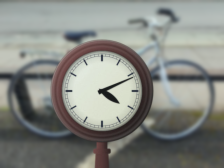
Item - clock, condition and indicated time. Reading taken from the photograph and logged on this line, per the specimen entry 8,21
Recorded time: 4,11
